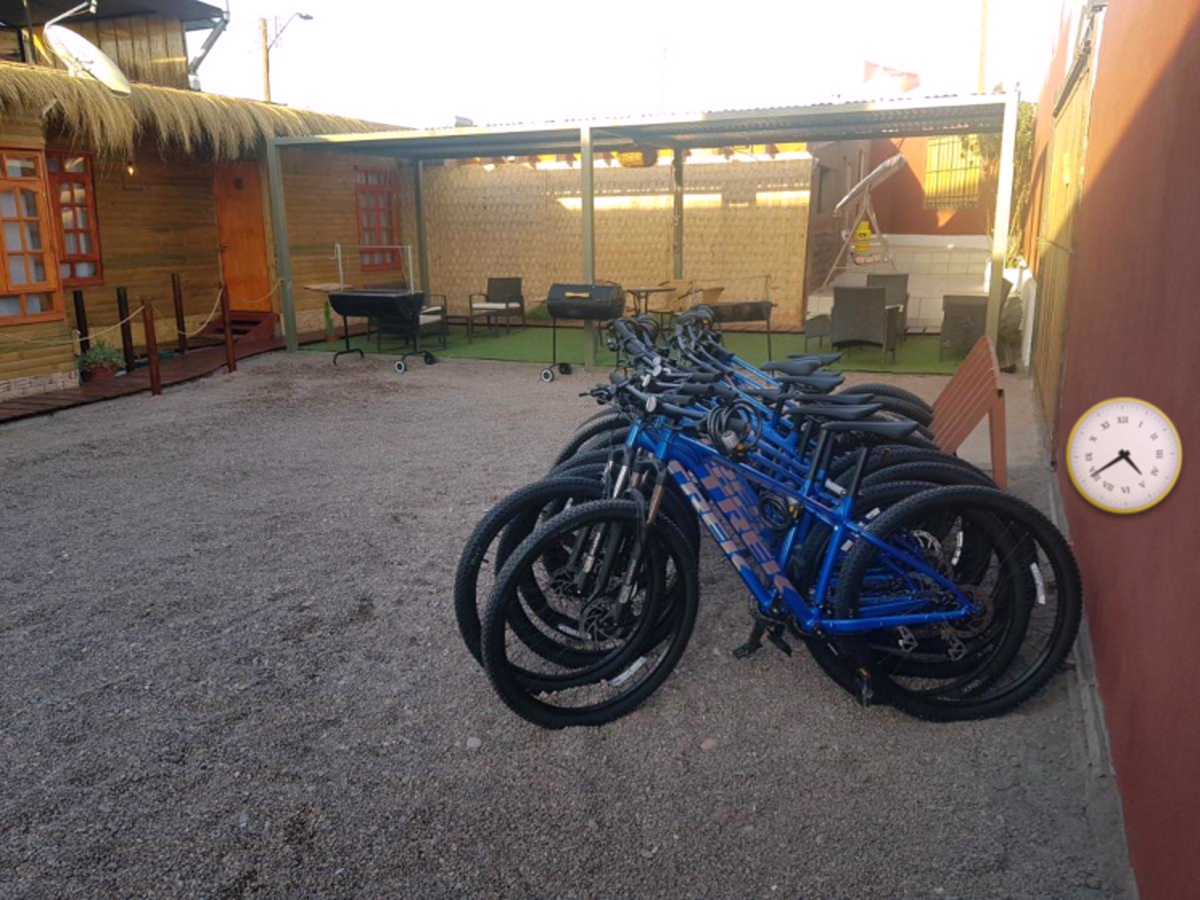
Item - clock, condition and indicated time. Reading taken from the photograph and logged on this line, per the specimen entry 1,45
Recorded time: 4,40
